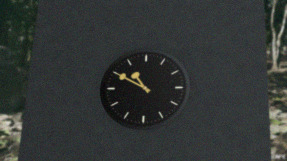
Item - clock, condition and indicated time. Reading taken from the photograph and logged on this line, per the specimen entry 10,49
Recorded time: 10,50
